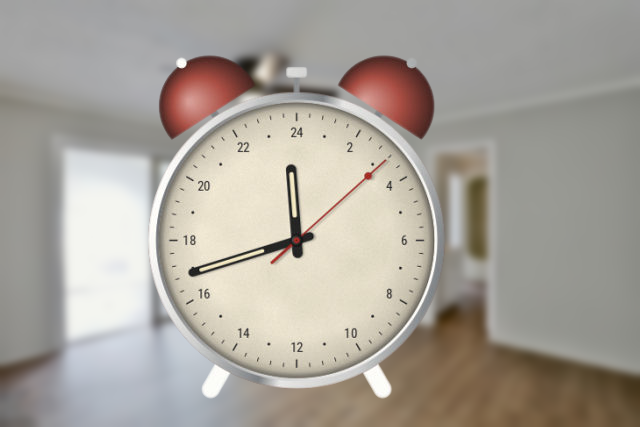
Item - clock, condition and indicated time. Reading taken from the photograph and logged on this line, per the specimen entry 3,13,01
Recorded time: 23,42,08
